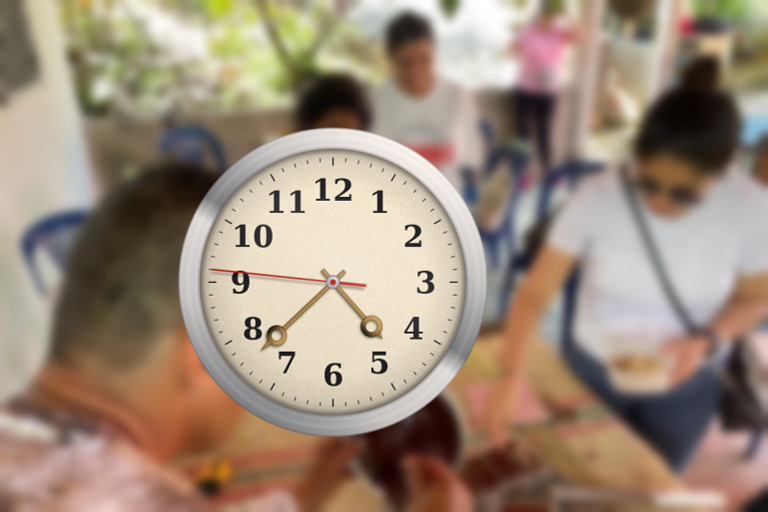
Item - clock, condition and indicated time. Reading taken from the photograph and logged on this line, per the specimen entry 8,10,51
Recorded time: 4,37,46
